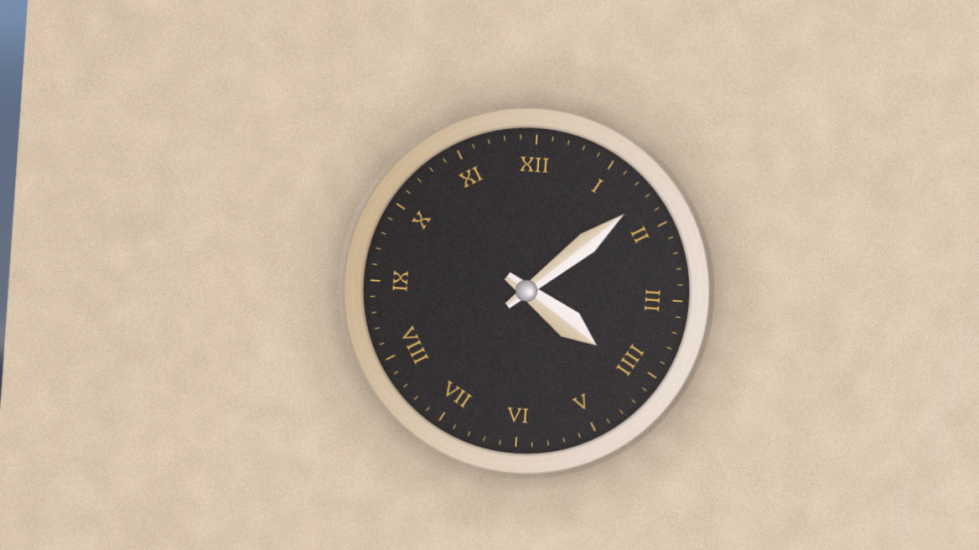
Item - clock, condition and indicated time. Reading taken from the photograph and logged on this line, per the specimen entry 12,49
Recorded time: 4,08
